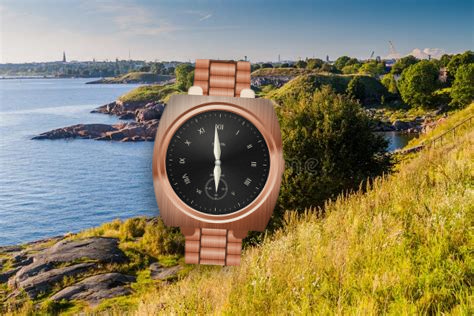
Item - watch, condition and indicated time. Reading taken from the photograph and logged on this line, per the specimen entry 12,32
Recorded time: 5,59
